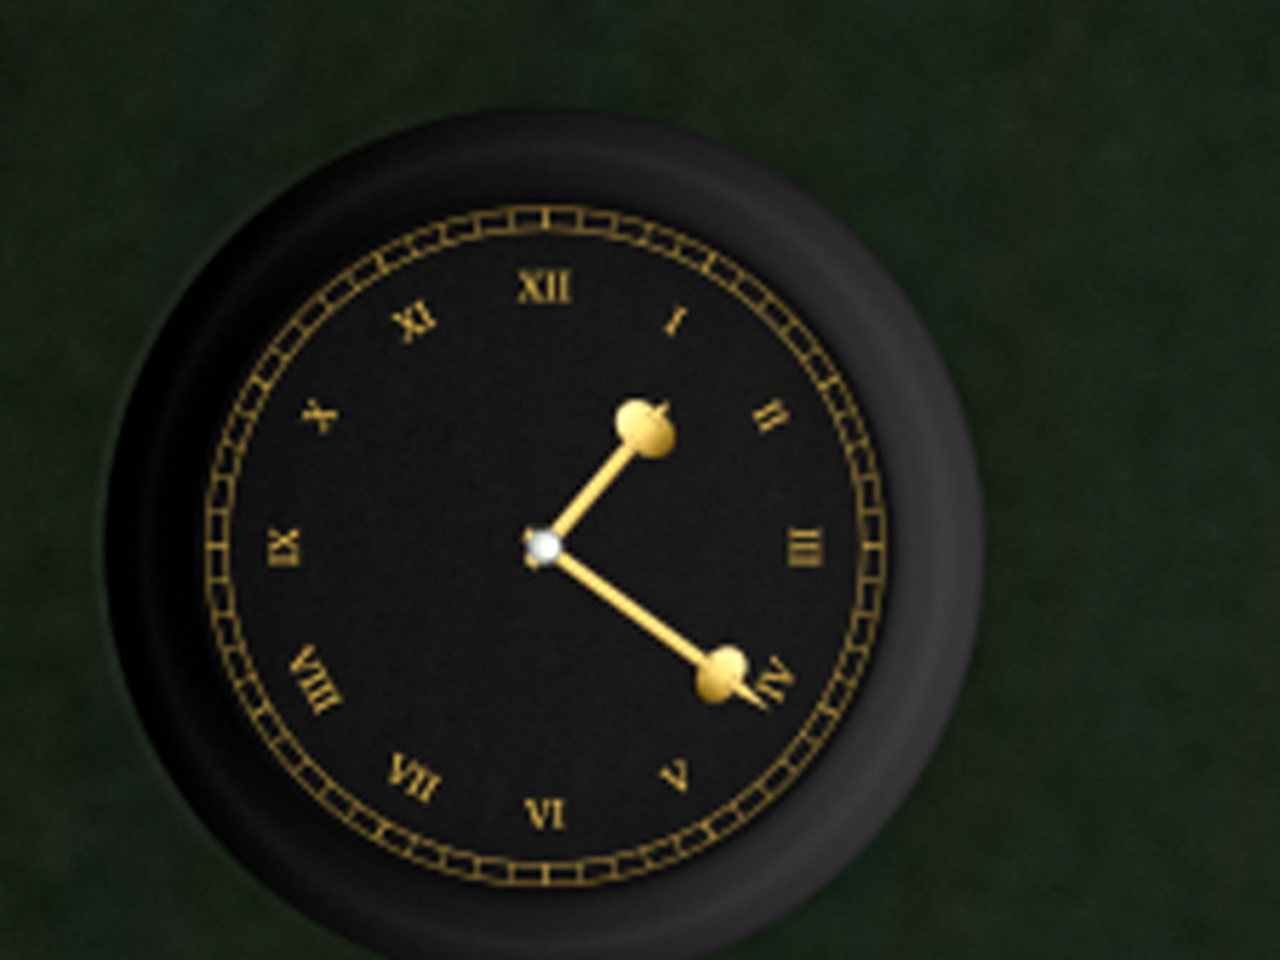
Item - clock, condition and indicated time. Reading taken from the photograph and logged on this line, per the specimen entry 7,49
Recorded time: 1,21
